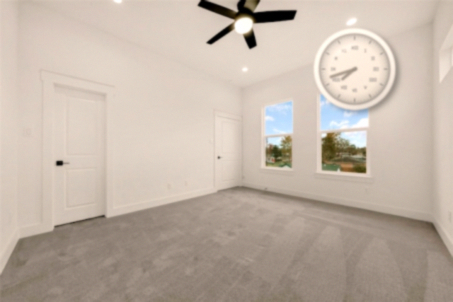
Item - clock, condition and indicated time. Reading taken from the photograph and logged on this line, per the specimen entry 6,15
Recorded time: 7,42
